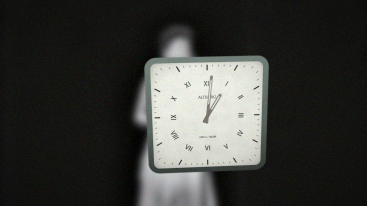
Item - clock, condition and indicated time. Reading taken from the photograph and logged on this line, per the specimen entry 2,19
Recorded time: 1,01
